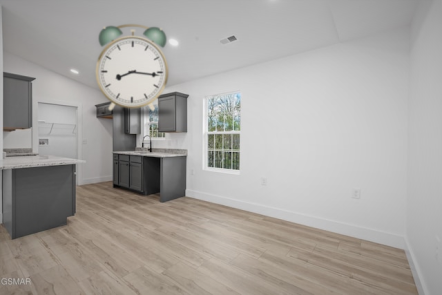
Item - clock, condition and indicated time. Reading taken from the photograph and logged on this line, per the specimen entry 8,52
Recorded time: 8,16
